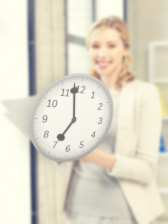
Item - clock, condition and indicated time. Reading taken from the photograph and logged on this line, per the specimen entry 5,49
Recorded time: 6,58
